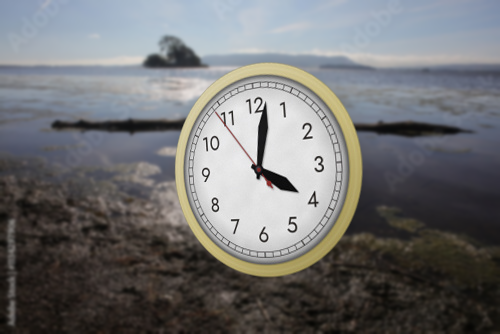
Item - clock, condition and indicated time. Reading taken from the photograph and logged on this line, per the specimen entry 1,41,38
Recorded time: 4,01,54
